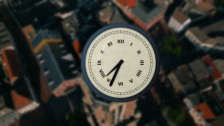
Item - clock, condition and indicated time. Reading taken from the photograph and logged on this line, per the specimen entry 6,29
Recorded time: 7,34
